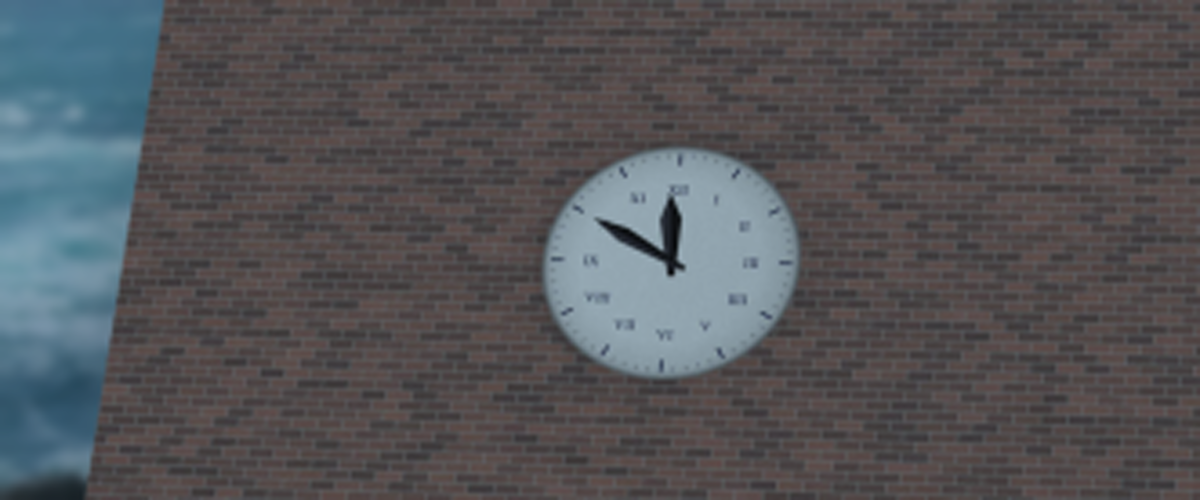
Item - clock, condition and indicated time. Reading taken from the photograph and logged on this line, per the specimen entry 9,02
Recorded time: 11,50
